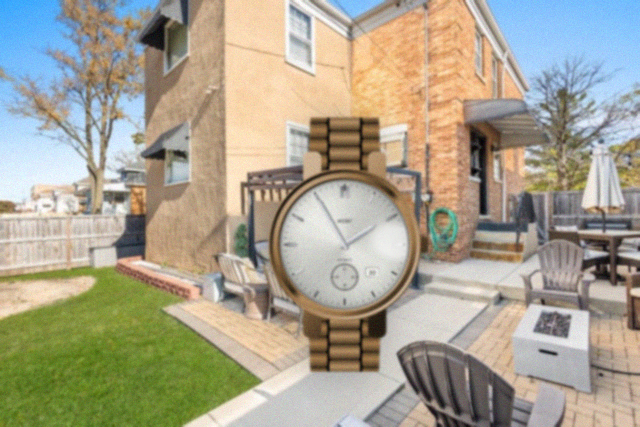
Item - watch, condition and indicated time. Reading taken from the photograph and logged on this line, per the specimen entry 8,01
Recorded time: 1,55
